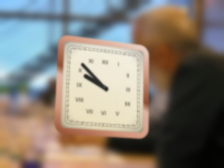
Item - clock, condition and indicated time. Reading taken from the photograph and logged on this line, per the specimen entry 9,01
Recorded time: 9,52
